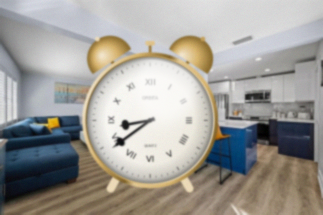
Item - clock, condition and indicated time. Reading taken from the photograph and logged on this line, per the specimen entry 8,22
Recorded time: 8,39
